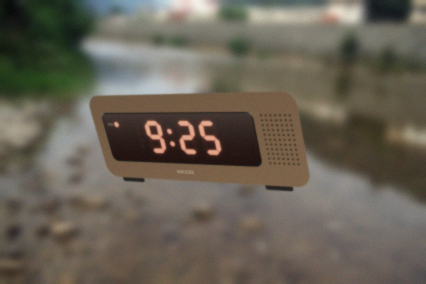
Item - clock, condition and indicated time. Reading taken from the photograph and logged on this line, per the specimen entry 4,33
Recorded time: 9,25
